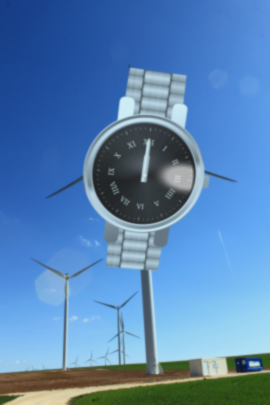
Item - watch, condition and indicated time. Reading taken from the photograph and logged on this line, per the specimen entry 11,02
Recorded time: 12,00
